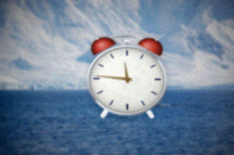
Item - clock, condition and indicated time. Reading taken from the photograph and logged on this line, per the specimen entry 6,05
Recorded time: 11,46
